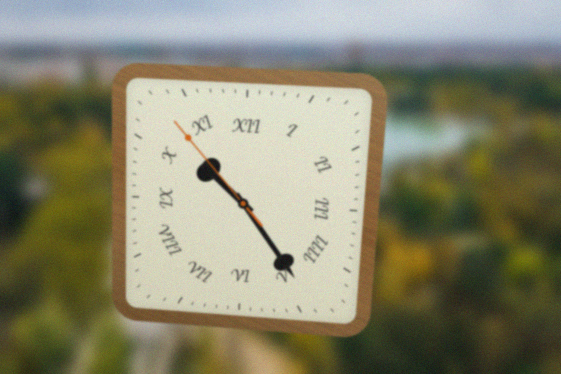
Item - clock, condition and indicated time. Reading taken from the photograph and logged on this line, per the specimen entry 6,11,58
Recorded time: 10,23,53
